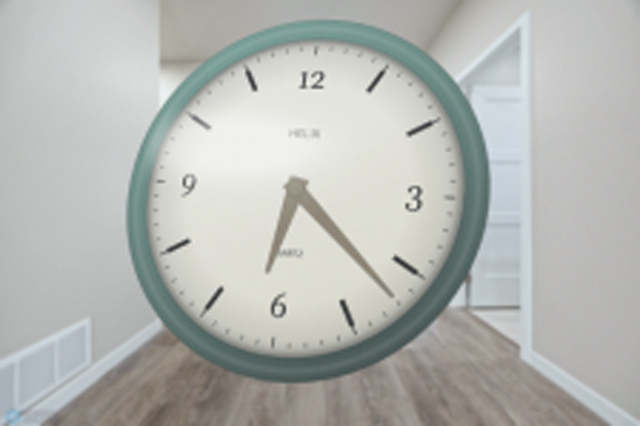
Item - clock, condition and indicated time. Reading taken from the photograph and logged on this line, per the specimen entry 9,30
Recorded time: 6,22
